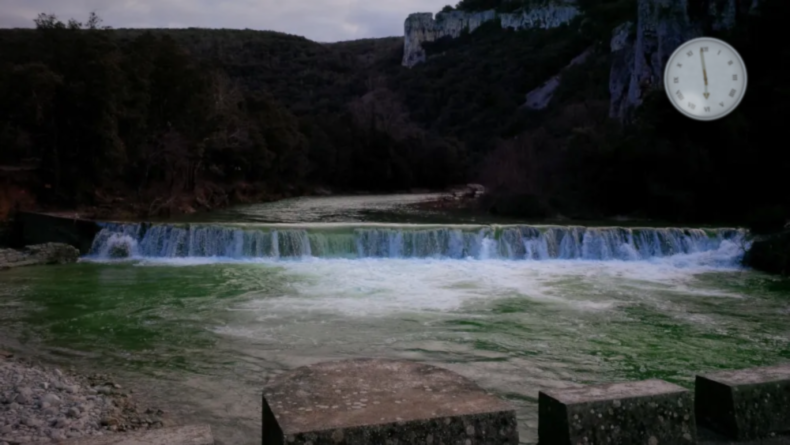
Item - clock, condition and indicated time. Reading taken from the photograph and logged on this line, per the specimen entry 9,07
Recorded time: 5,59
